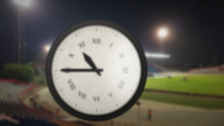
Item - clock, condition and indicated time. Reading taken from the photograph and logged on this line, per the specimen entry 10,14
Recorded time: 10,45
